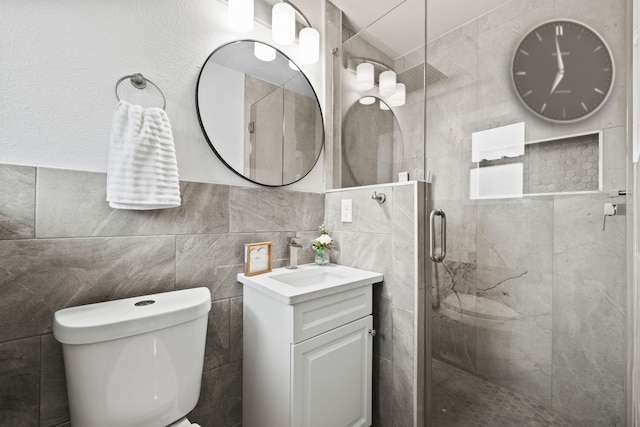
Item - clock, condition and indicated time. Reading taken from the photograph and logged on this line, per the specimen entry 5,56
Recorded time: 6,59
